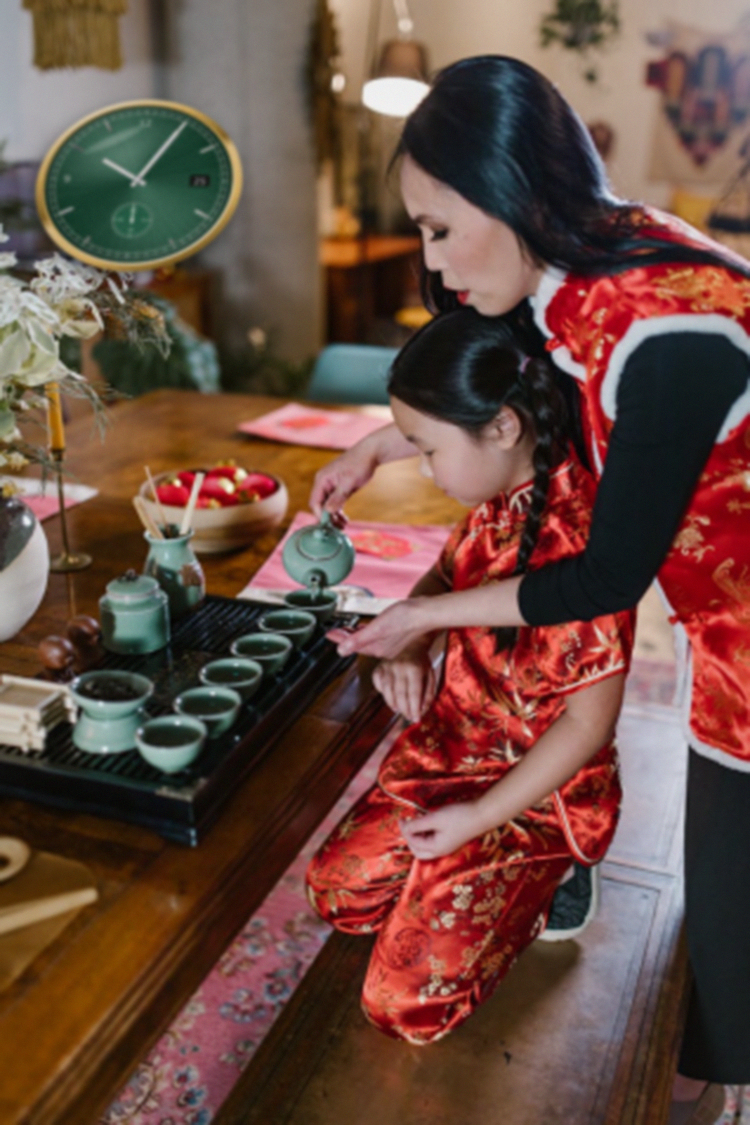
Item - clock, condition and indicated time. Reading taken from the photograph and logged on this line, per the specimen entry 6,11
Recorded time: 10,05
